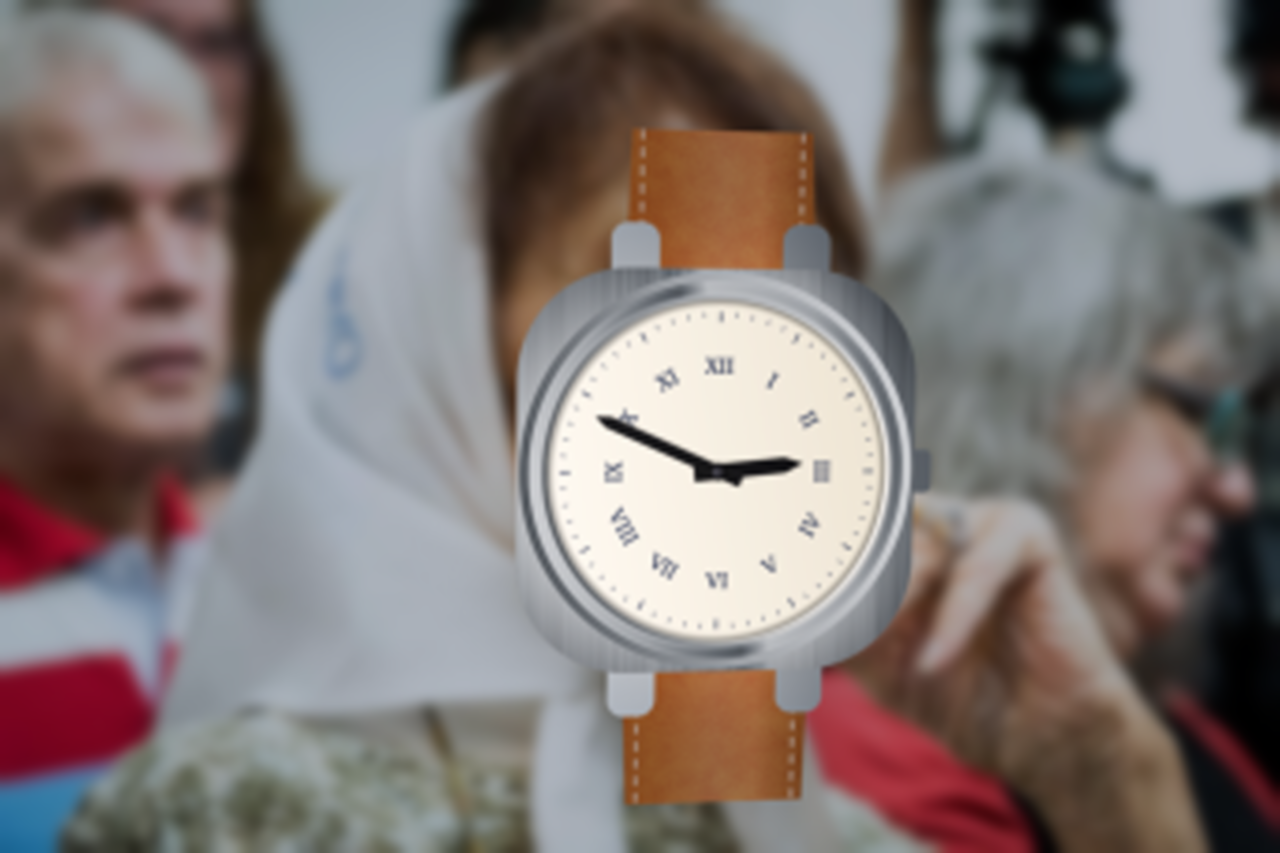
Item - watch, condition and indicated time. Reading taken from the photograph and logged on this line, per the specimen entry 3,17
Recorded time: 2,49
